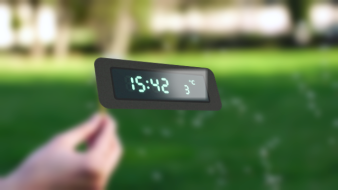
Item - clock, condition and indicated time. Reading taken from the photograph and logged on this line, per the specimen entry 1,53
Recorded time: 15,42
